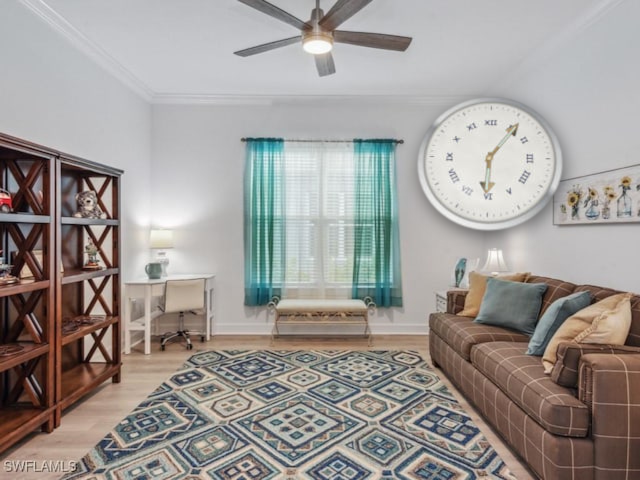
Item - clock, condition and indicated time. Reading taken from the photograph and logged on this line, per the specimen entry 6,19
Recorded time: 6,06
